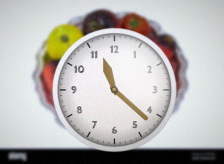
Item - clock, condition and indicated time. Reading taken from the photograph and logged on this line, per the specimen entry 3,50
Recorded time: 11,22
